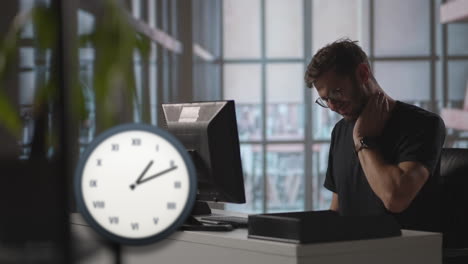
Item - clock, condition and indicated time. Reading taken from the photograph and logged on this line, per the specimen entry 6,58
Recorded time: 1,11
